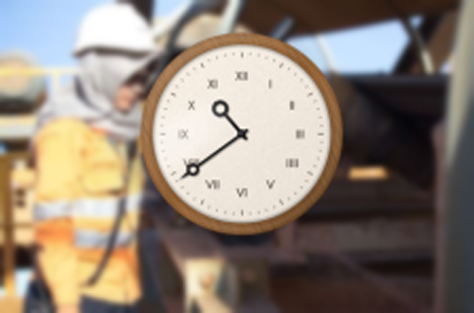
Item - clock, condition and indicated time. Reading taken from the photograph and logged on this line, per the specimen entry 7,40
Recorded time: 10,39
